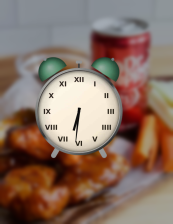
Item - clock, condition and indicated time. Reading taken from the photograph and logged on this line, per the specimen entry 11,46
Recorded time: 6,31
